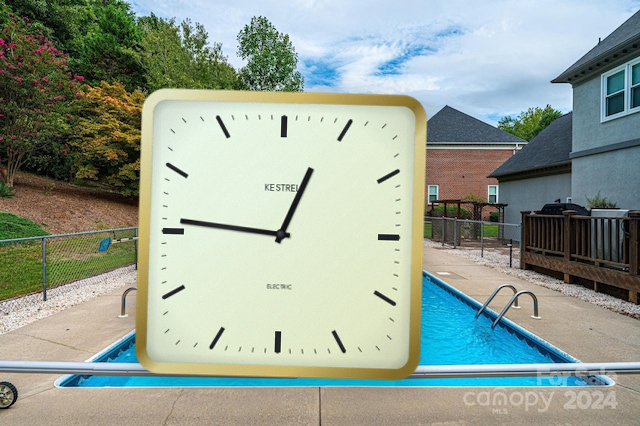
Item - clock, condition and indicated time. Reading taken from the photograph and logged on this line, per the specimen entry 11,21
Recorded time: 12,46
